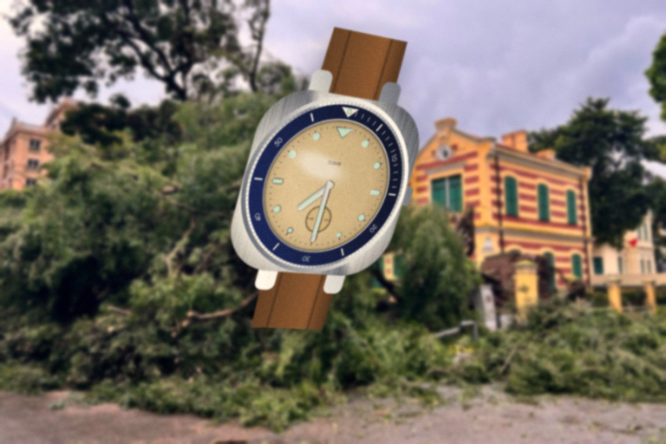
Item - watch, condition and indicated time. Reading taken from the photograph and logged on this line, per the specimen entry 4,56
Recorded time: 7,30
